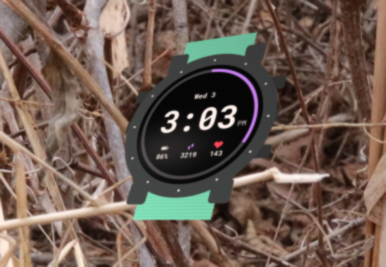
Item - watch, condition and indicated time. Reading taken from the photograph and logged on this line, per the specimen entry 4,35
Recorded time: 3,03
